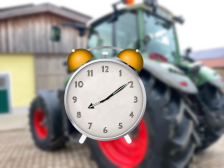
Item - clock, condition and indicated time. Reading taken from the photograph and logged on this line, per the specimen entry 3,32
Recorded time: 8,09
